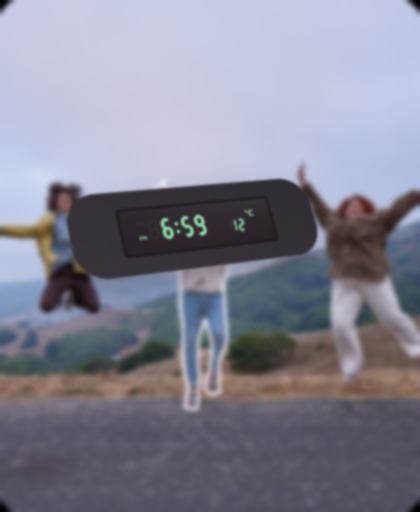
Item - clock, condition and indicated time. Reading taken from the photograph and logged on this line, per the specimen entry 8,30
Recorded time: 6,59
